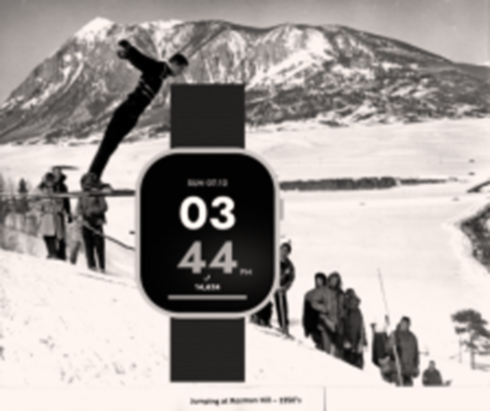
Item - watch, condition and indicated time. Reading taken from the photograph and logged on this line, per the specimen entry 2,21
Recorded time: 3,44
